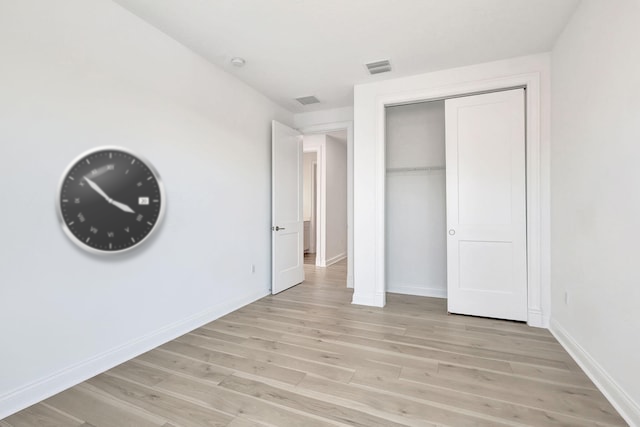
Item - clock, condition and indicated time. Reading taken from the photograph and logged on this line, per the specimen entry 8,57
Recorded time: 3,52
